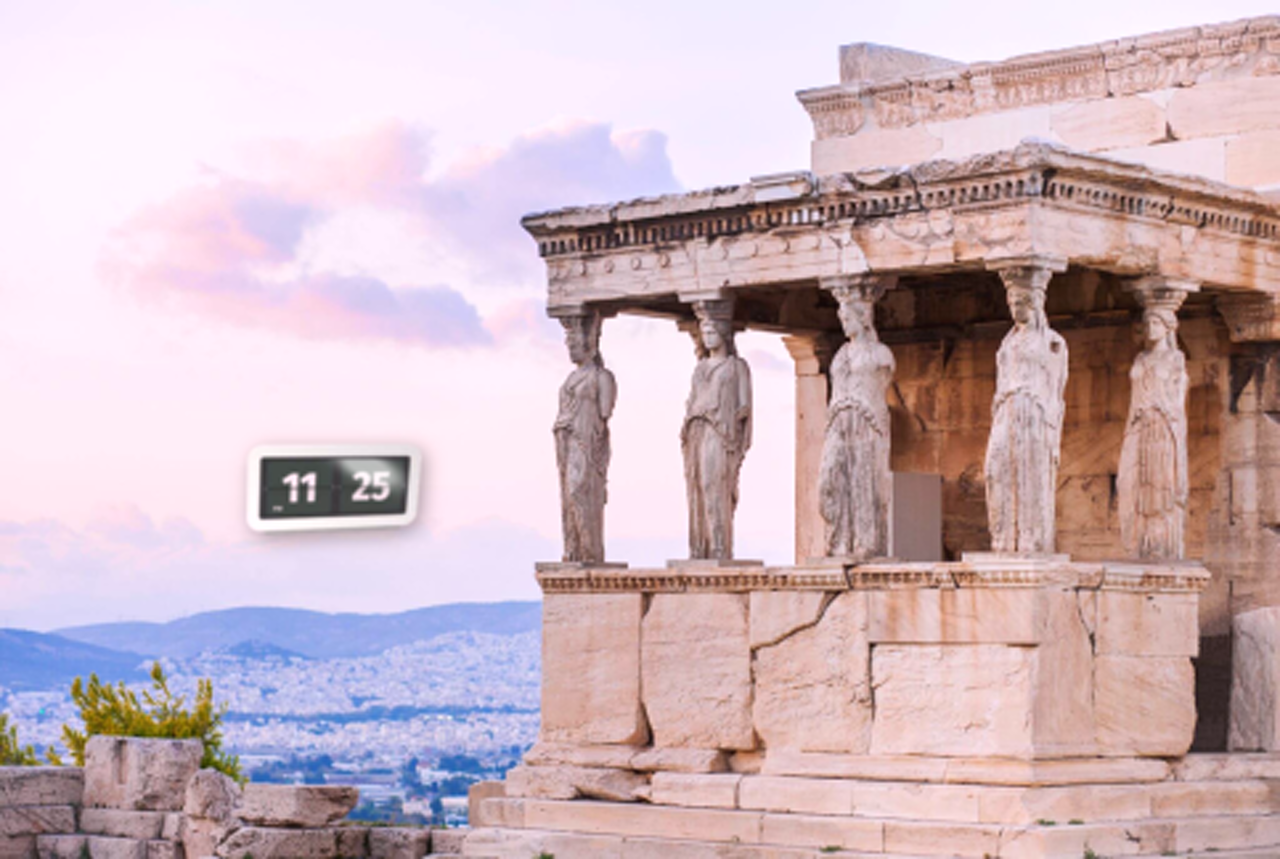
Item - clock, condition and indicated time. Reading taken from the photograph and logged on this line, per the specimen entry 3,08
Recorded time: 11,25
